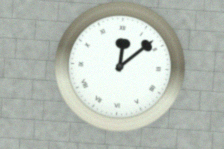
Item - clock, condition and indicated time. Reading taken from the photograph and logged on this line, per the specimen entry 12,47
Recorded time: 12,08
